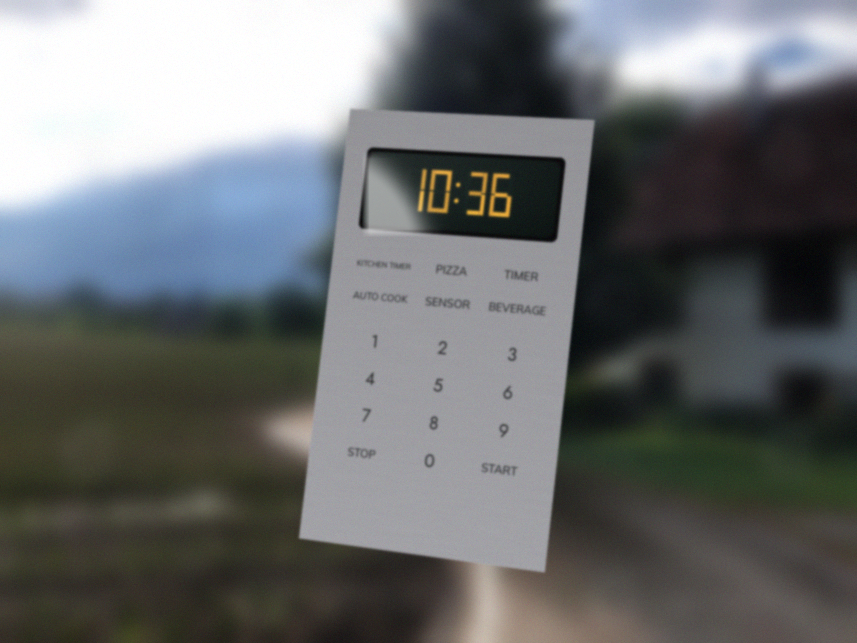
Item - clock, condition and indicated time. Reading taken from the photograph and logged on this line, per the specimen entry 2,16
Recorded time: 10,36
